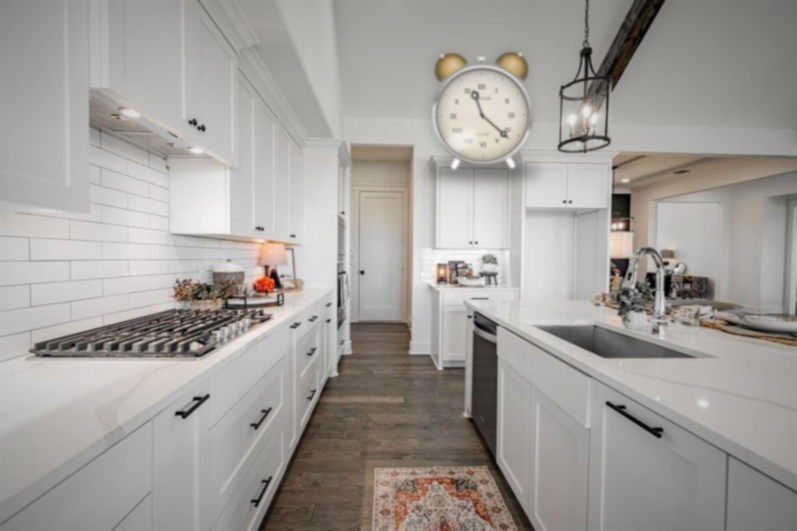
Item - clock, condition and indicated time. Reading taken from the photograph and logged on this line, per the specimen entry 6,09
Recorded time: 11,22
